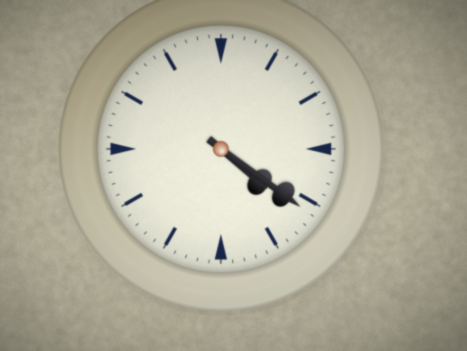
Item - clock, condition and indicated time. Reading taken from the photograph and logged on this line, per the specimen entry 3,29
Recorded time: 4,21
